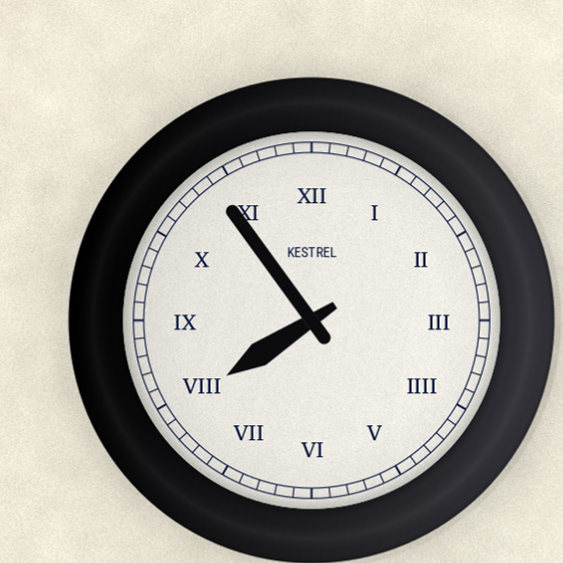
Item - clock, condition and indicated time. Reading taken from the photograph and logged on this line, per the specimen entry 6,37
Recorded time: 7,54
